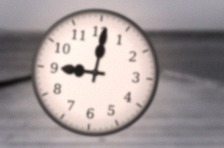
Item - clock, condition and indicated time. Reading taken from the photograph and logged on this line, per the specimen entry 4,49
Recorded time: 9,01
